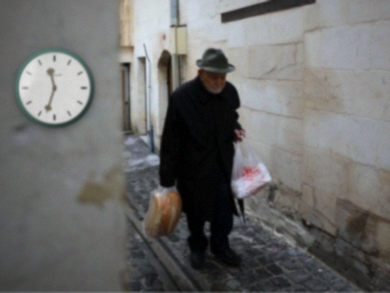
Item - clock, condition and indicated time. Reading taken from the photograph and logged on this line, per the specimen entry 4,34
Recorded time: 11,33
